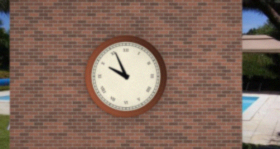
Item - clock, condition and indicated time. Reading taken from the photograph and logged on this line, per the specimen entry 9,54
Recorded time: 9,56
